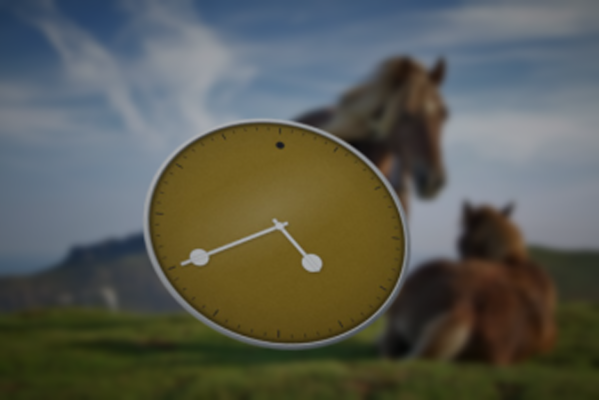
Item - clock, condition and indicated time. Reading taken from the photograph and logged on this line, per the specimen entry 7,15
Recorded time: 4,40
